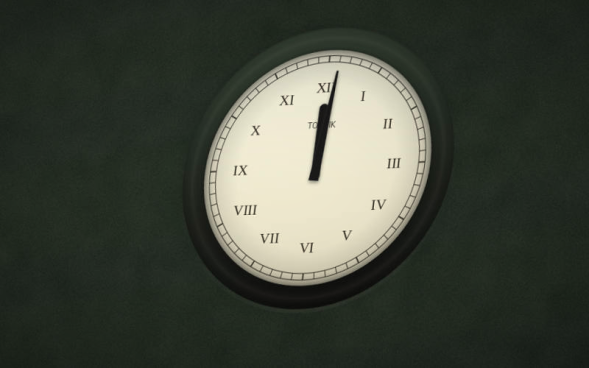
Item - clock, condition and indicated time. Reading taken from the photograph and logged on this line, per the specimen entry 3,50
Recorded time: 12,01
